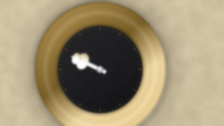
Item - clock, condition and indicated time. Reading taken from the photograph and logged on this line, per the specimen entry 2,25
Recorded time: 9,49
